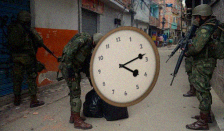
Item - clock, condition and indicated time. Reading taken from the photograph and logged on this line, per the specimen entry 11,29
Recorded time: 4,13
